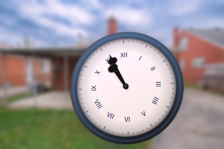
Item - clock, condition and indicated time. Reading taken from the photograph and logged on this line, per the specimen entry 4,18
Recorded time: 10,56
